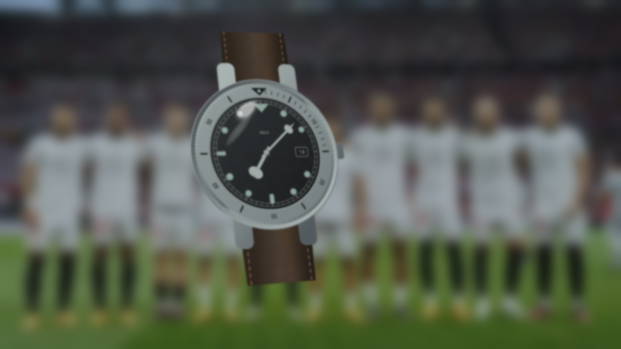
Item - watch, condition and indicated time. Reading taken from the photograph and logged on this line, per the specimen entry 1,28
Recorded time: 7,08
